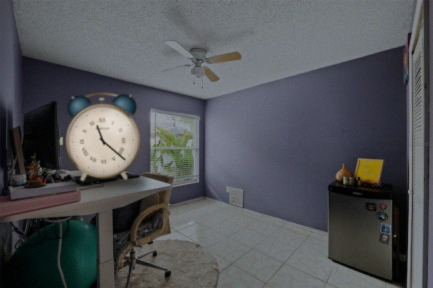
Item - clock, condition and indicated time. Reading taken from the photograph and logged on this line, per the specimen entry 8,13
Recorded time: 11,22
